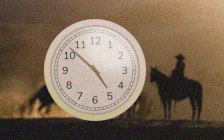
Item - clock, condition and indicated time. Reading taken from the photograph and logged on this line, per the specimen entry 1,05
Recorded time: 4,52
